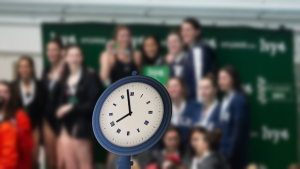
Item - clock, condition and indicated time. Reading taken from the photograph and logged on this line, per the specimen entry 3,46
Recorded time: 7,58
